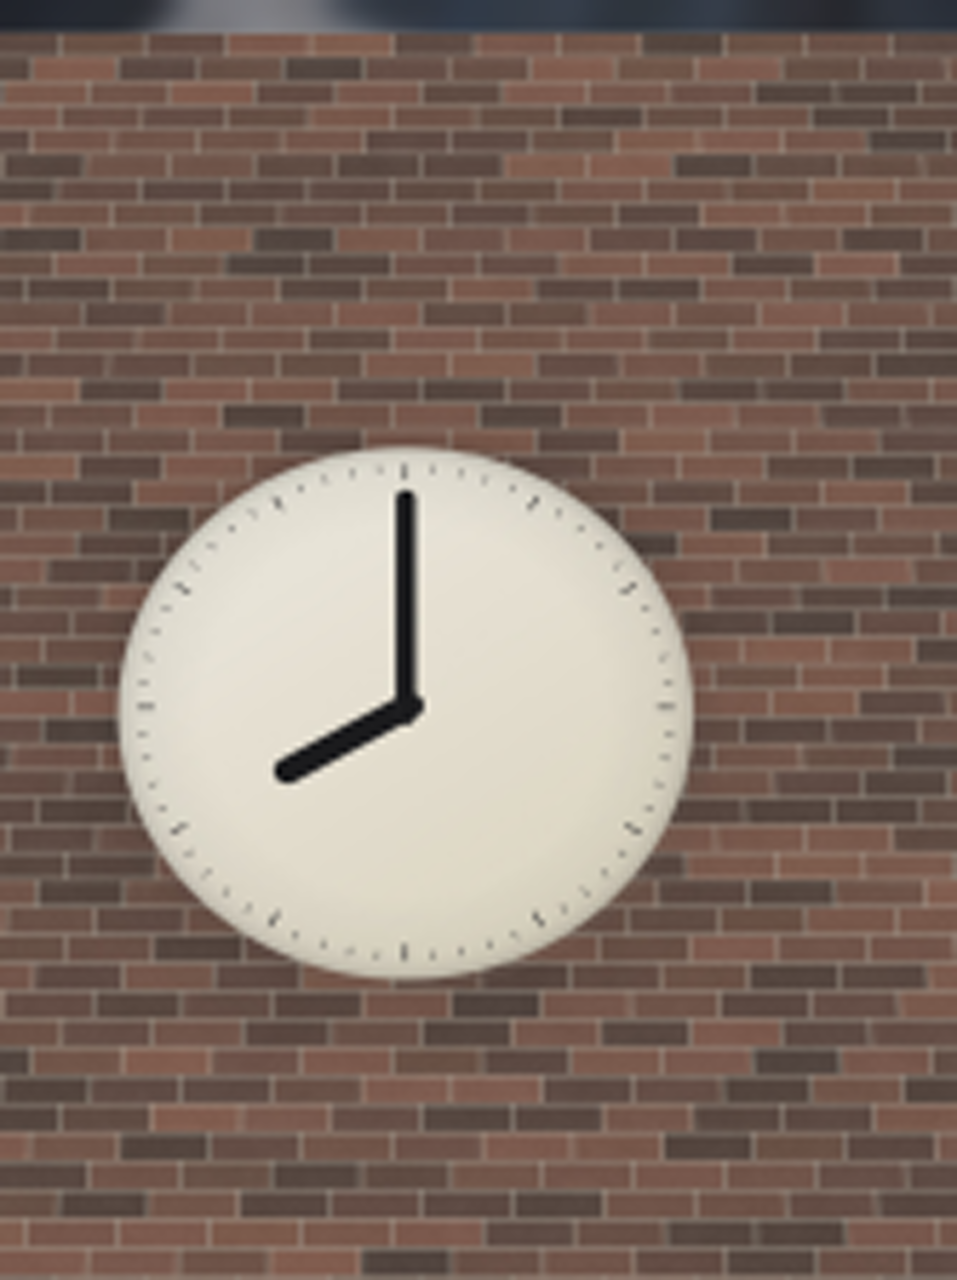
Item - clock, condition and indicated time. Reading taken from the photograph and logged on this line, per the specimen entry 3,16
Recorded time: 8,00
